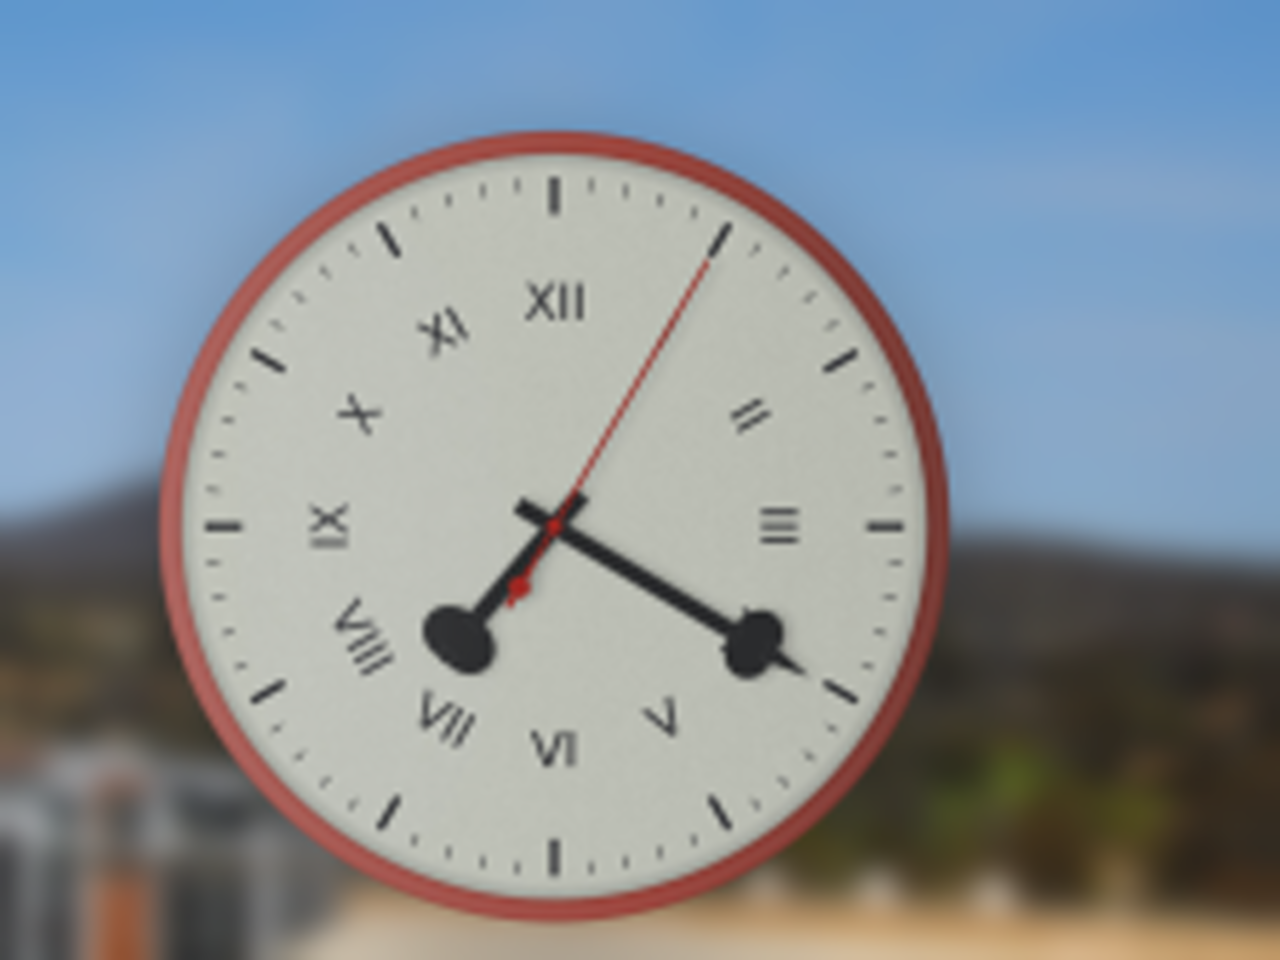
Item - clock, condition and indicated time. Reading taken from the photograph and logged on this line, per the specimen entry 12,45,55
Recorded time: 7,20,05
